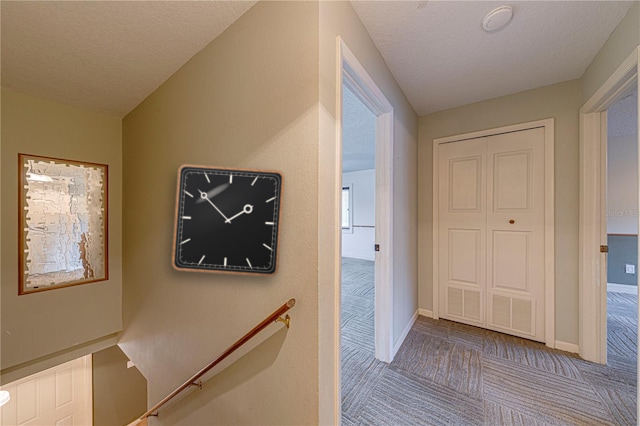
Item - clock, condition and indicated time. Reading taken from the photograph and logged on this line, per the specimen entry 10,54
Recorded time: 1,52
